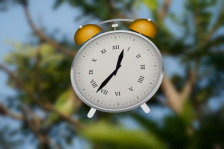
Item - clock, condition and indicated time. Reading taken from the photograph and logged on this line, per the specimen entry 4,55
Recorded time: 12,37
